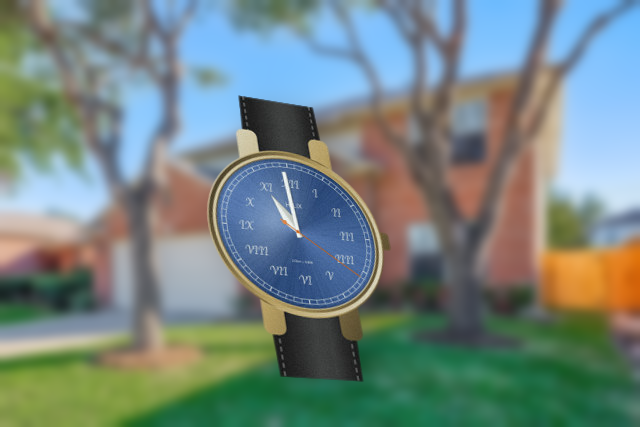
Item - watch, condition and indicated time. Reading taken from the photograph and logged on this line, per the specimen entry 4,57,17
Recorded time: 10,59,21
